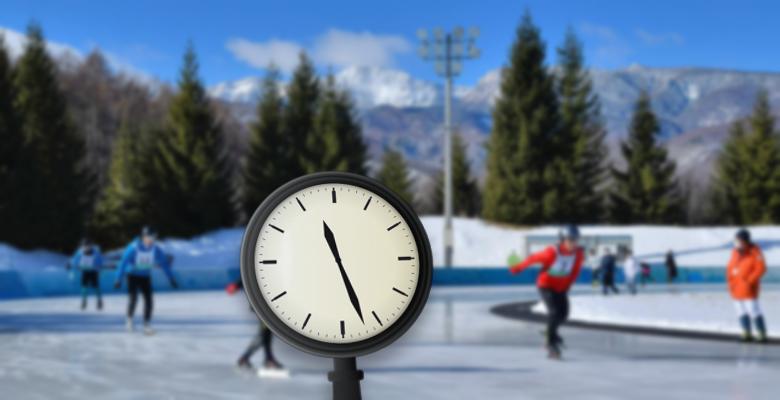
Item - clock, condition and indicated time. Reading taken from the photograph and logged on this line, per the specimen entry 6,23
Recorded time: 11,27
